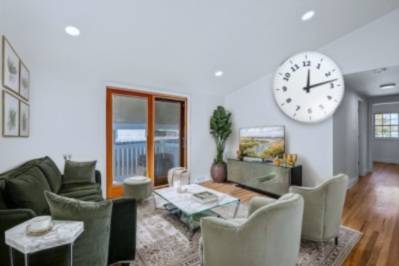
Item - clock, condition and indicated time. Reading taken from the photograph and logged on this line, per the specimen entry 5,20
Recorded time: 12,13
